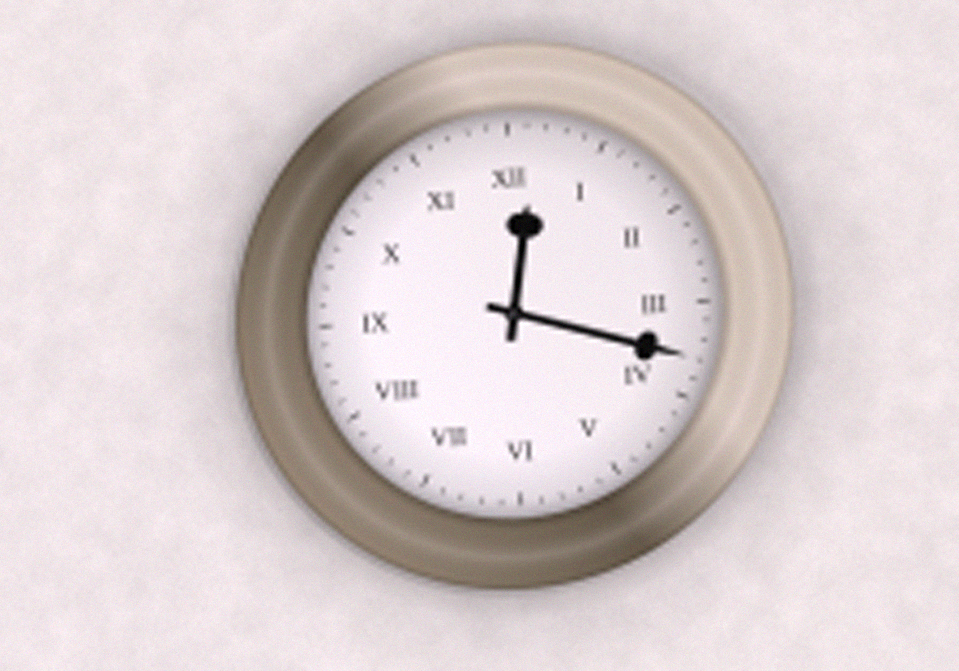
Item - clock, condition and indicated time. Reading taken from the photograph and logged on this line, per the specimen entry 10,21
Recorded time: 12,18
